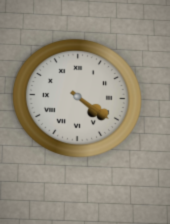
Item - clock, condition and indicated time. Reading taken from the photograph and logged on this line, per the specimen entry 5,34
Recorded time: 4,21
